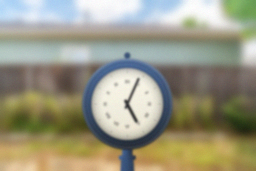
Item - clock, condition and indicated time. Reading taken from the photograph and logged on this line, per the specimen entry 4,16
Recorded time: 5,04
